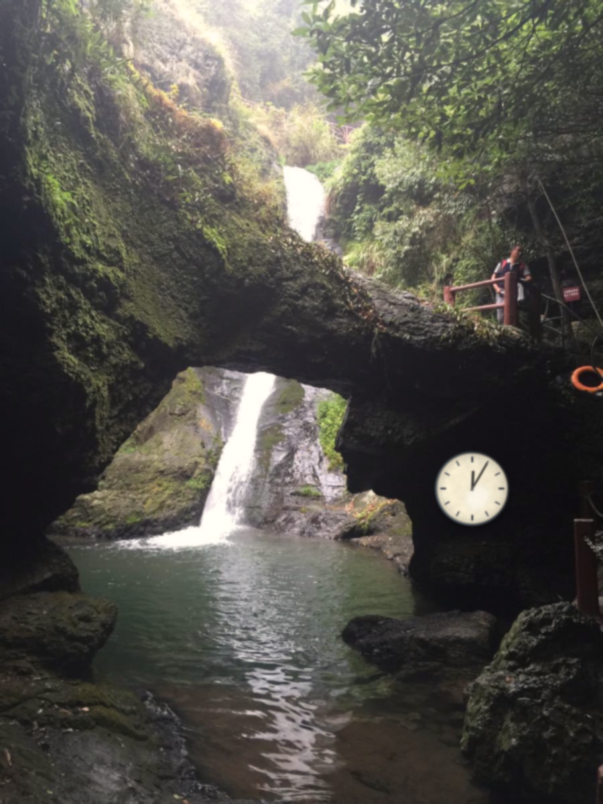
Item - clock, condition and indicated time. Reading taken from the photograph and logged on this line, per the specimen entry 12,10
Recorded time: 12,05
